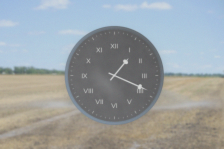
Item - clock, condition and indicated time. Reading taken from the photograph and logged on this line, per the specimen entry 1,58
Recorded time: 1,19
